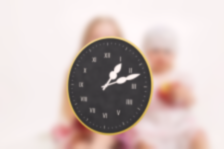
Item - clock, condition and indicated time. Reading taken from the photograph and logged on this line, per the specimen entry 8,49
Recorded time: 1,12
